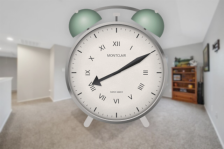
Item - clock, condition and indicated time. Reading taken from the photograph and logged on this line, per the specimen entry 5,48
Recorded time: 8,10
